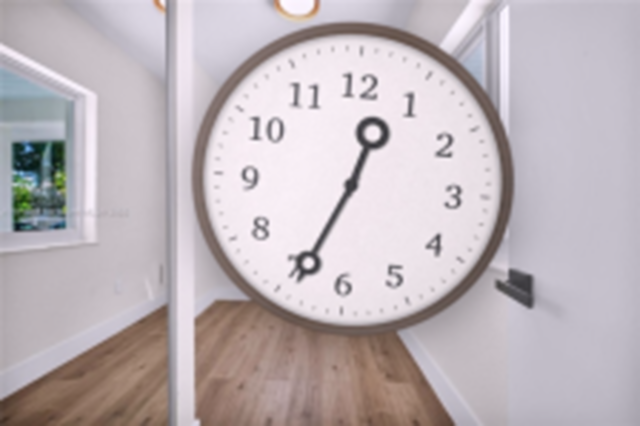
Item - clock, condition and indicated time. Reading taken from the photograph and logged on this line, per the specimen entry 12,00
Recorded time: 12,34
